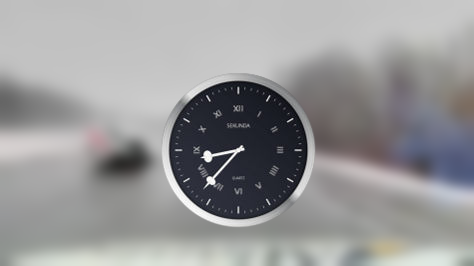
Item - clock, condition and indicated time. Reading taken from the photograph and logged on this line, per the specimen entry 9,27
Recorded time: 8,37
